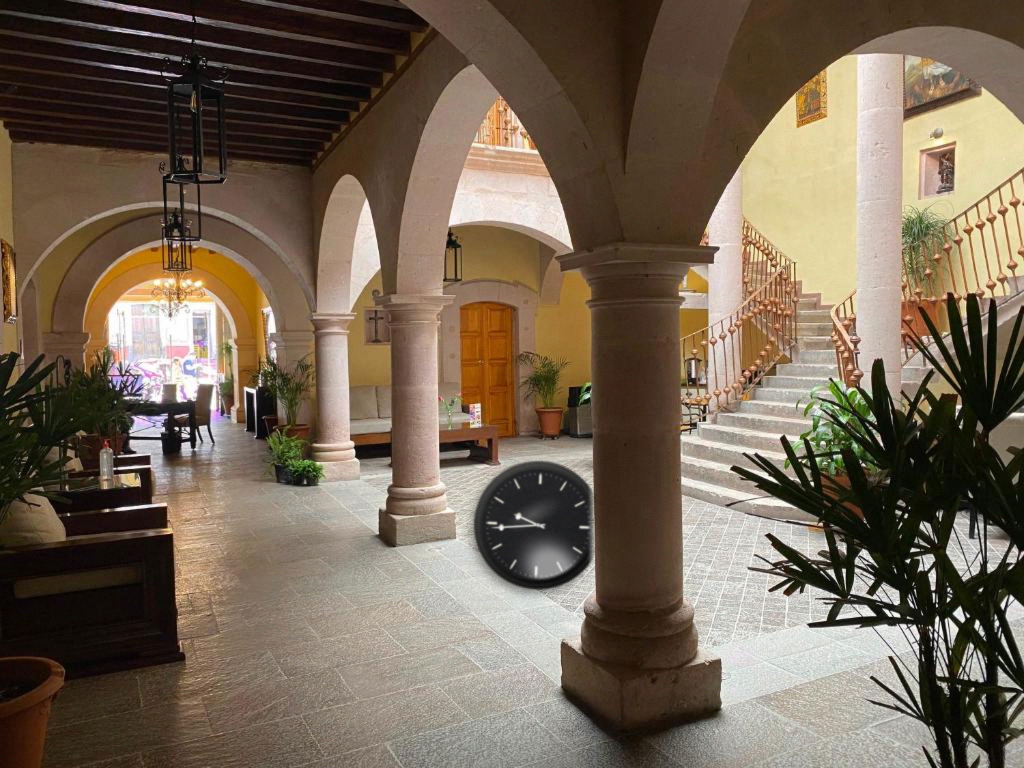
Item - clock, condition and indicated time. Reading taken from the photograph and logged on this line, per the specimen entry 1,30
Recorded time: 9,44
